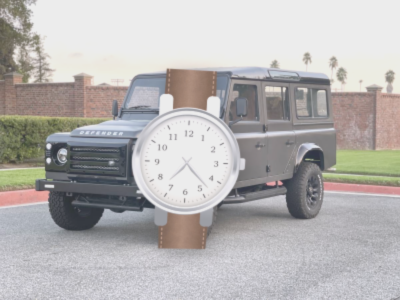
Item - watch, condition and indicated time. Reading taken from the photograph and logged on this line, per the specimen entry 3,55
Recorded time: 7,23
